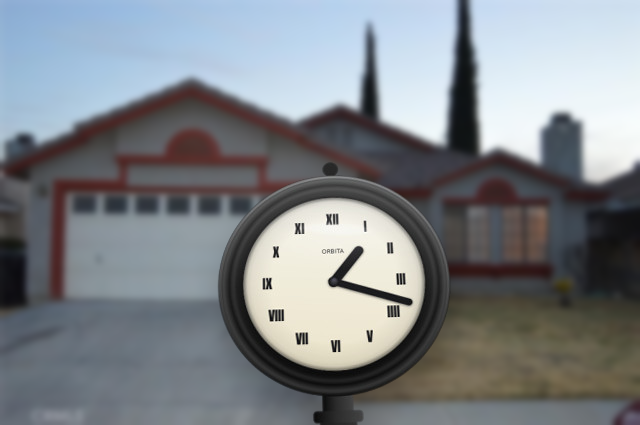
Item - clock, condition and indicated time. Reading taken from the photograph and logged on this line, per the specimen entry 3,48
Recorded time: 1,18
